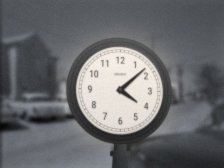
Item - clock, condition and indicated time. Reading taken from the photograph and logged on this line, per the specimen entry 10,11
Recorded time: 4,08
